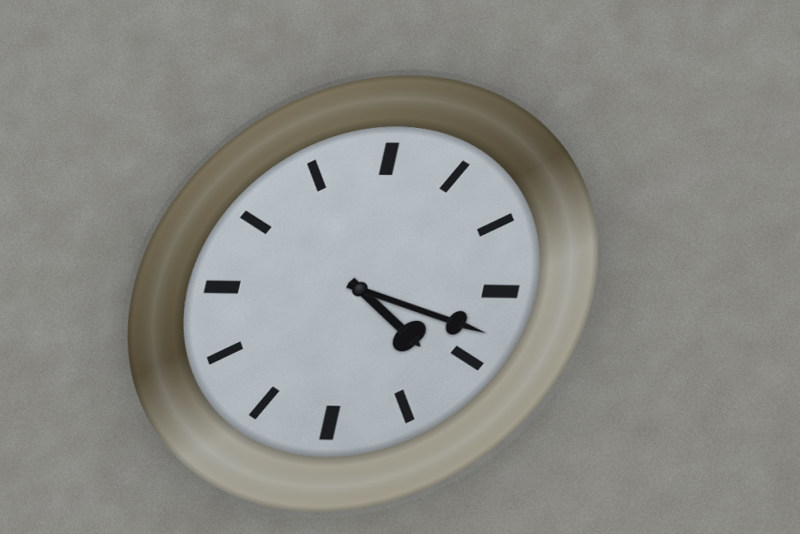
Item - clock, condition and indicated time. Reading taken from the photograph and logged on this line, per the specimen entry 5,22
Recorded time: 4,18
